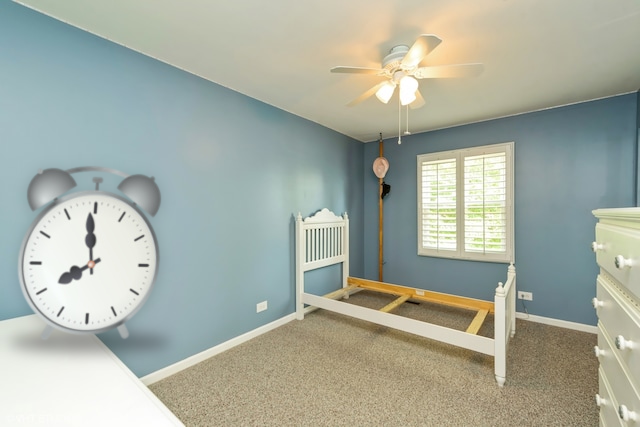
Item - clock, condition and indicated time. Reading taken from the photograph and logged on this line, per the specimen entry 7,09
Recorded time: 7,59
